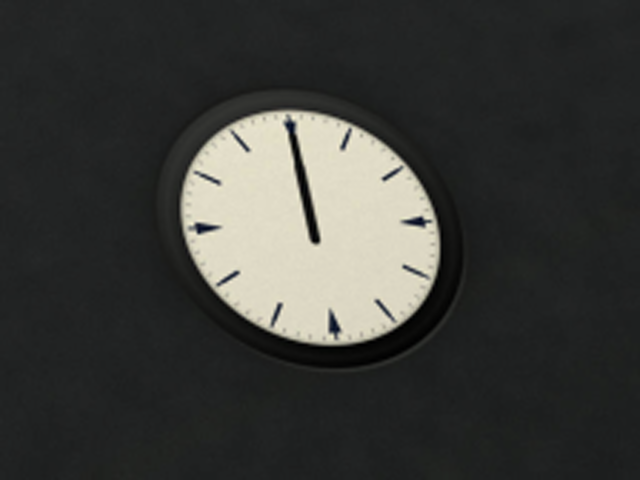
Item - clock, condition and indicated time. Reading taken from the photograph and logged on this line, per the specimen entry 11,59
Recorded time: 12,00
